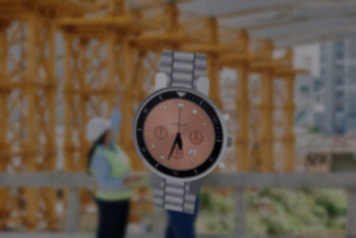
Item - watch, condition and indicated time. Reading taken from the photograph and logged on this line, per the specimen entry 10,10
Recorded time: 5,33
